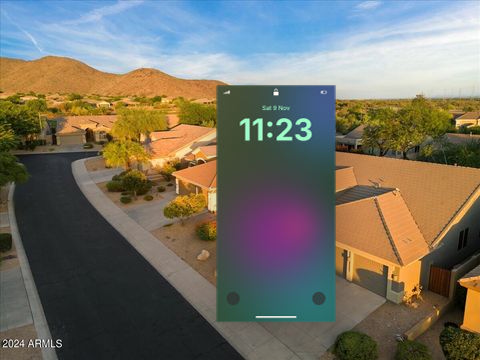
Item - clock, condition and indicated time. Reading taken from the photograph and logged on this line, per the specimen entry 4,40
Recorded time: 11,23
